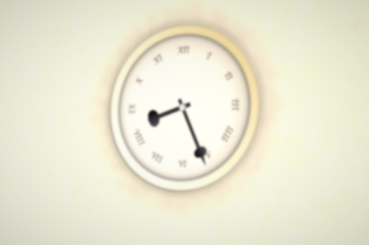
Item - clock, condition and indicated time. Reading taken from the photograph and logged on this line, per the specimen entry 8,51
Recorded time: 8,26
